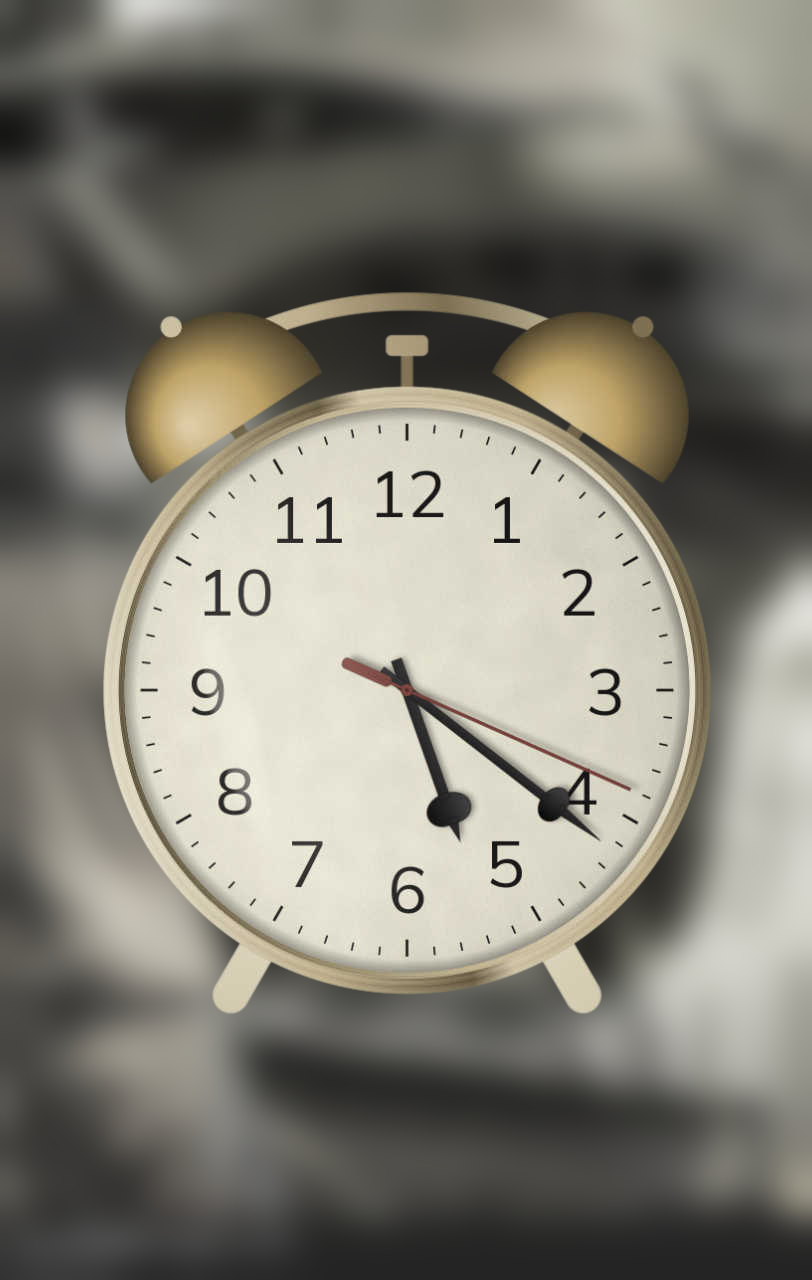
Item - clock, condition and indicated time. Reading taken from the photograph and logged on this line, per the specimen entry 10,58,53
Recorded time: 5,21,19
